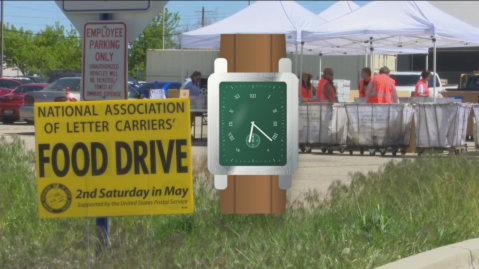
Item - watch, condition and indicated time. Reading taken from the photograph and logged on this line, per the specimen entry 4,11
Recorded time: 6,22
